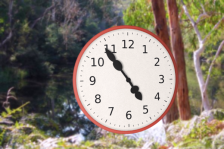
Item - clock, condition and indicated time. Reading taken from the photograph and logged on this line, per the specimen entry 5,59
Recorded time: 4,54
